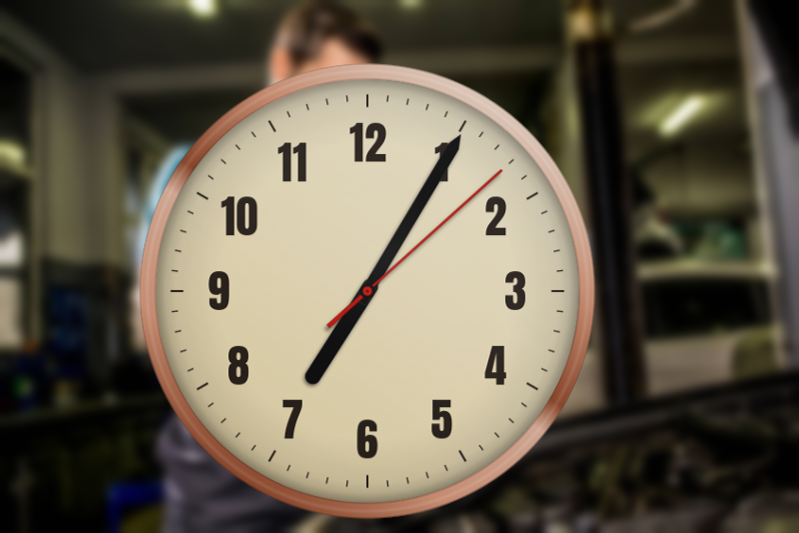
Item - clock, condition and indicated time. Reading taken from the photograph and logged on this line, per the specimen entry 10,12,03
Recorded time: 7,05,08
